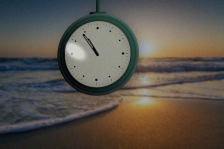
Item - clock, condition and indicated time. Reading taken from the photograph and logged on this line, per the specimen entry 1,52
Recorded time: 10,54
